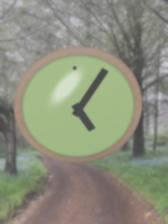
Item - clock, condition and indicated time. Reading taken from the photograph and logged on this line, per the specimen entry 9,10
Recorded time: 5,06
